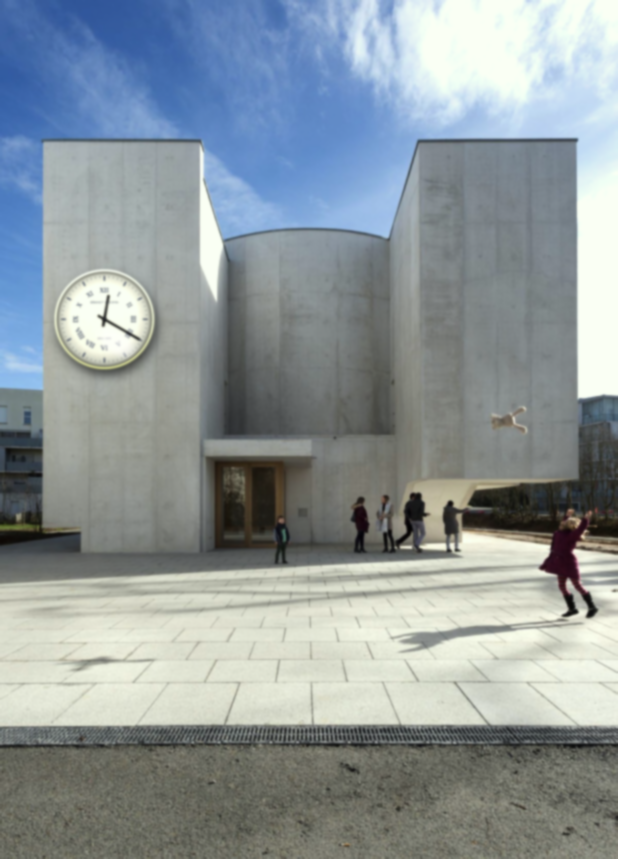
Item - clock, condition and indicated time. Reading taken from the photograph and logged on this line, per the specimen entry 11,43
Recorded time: 12,20
